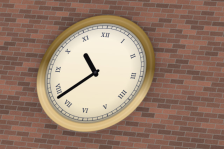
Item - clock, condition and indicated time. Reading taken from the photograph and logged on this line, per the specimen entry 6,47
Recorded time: 10,38
